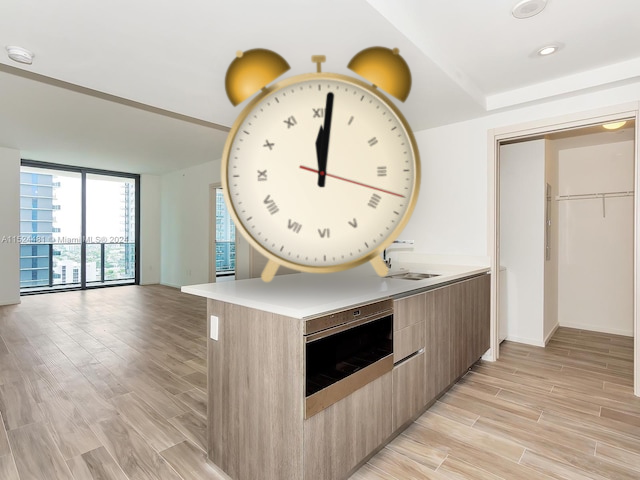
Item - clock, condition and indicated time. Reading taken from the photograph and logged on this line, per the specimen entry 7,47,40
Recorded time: 12,01,18
